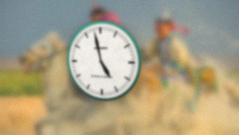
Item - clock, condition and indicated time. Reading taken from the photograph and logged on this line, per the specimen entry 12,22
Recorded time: 4,58
